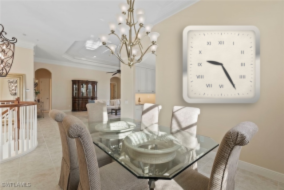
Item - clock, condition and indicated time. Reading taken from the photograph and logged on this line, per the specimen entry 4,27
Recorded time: 9,25
